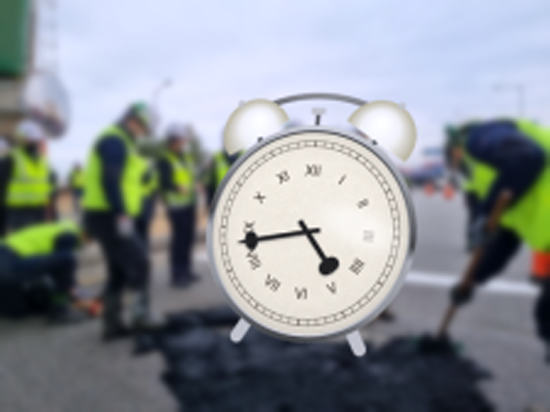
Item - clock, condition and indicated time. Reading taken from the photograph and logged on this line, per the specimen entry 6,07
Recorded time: 4,43
